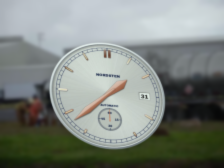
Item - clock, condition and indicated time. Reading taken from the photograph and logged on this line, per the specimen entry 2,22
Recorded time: 1,38
